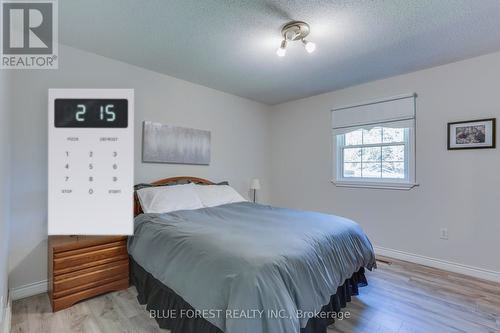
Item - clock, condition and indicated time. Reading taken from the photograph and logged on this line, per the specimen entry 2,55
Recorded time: 2,15
